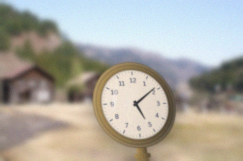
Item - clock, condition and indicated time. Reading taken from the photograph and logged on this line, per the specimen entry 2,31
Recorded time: 5,09
